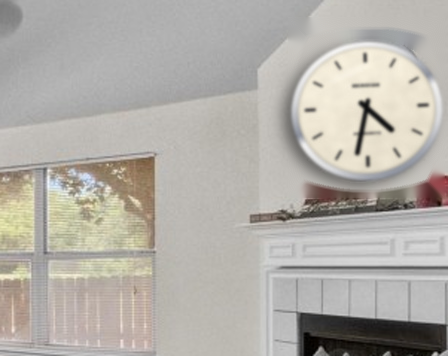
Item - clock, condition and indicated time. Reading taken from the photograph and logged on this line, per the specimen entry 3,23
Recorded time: 4,32
